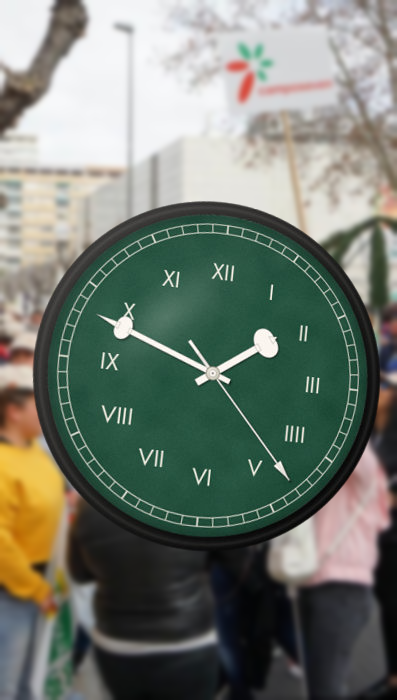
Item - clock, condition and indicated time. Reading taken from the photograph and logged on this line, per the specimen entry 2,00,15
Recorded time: 1,48,23
